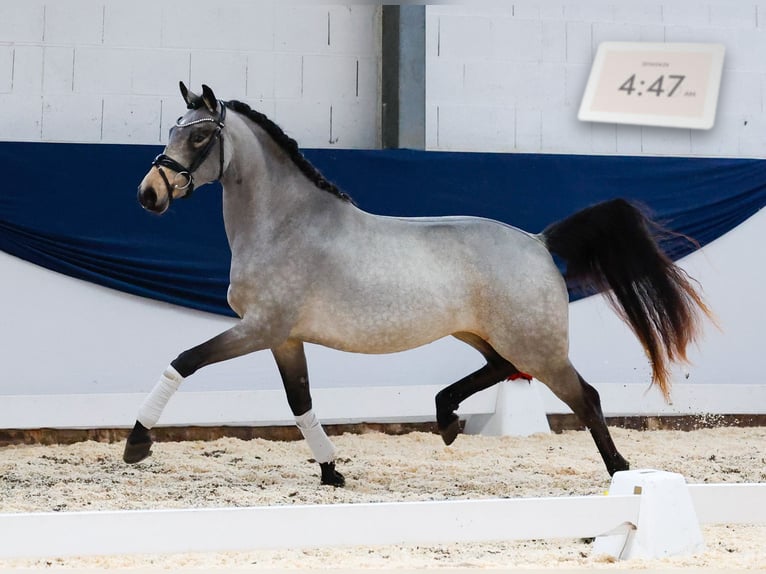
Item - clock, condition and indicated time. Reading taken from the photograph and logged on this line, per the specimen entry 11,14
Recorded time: 4,47
